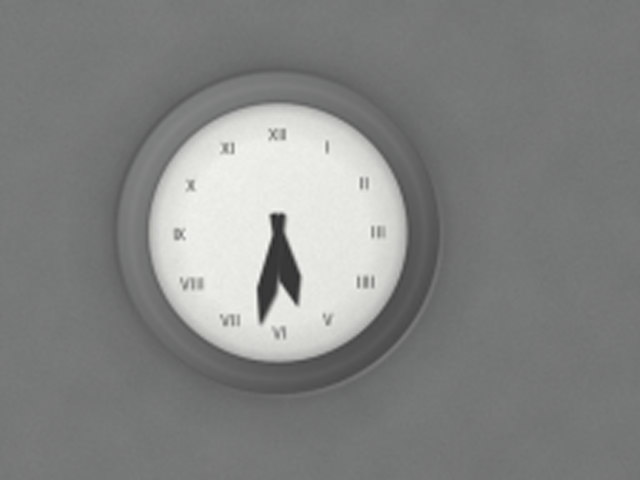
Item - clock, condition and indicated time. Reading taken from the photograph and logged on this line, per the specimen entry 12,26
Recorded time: 5,32
